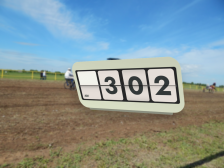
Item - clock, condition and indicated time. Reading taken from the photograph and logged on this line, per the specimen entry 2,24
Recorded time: 3,02
